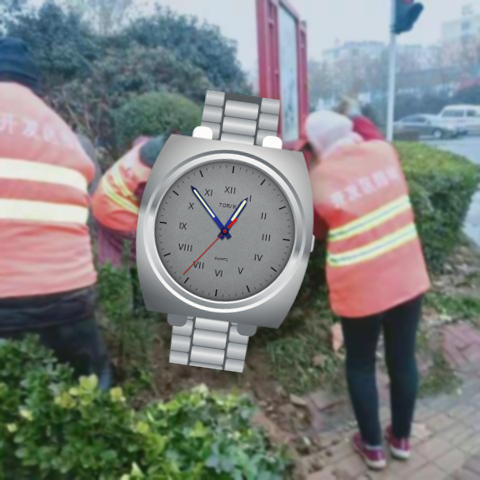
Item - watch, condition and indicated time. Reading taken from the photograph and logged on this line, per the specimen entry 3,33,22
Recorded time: 12,52,36
